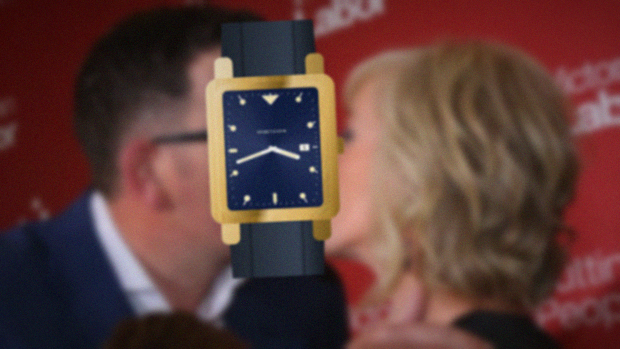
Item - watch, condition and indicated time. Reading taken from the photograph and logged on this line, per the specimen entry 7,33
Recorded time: 3,42
